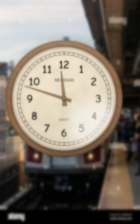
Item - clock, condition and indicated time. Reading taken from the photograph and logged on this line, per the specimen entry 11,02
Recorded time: 11,48
